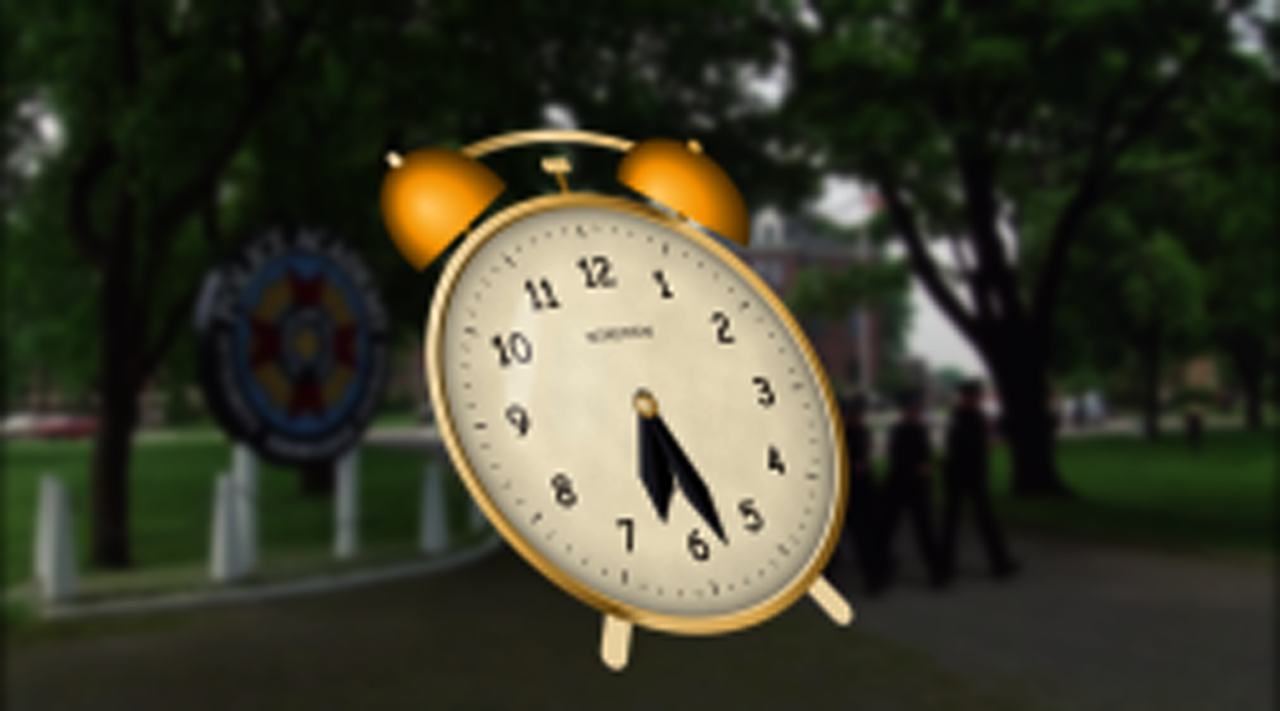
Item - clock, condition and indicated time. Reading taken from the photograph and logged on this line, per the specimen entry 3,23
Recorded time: 6,28
